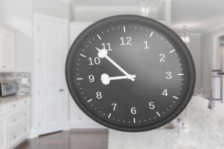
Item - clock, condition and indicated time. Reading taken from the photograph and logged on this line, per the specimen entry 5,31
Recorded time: 8,53
